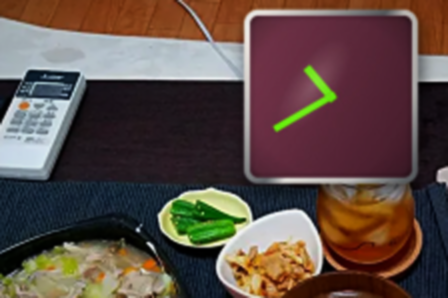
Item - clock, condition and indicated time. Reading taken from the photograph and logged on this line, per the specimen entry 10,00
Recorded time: 10,40
